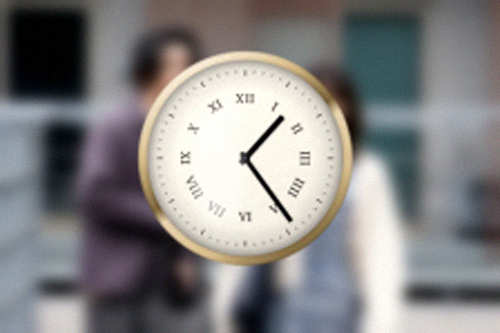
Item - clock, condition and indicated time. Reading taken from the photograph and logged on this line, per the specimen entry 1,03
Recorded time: 1,24
